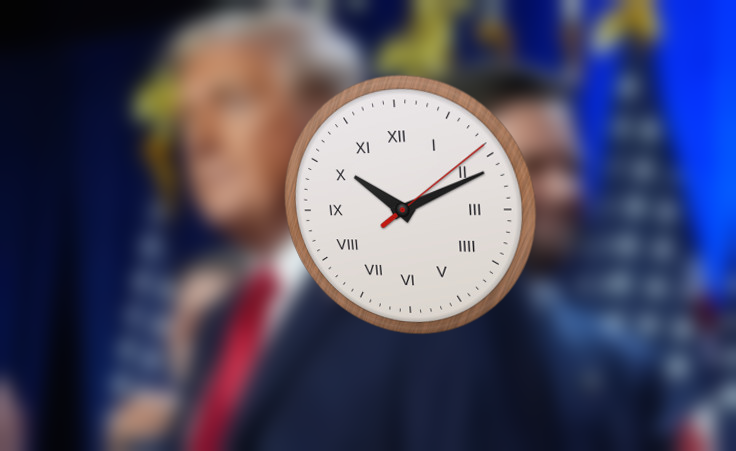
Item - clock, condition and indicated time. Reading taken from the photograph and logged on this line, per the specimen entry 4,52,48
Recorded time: 10,11,09
